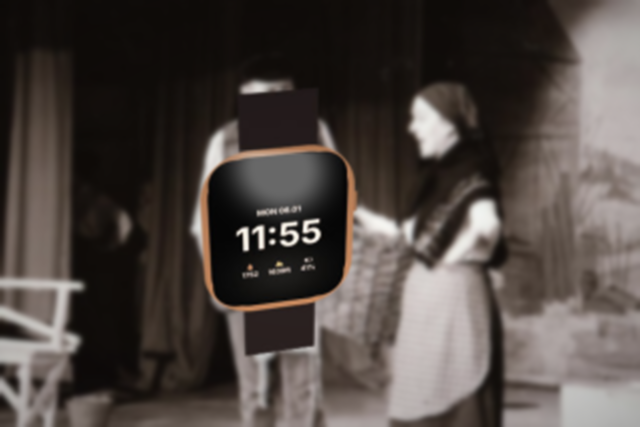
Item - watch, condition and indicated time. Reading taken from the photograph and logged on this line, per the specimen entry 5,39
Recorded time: 11,55
